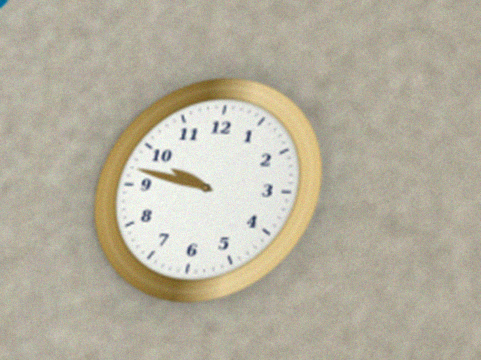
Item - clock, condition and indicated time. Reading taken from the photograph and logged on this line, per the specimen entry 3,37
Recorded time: 9,47
